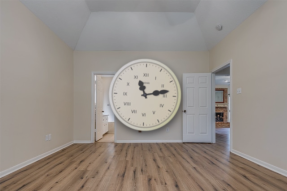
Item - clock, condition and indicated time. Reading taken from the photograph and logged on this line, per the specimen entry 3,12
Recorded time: 11,13
